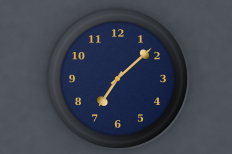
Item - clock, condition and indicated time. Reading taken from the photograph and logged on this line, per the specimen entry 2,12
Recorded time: 7,08
